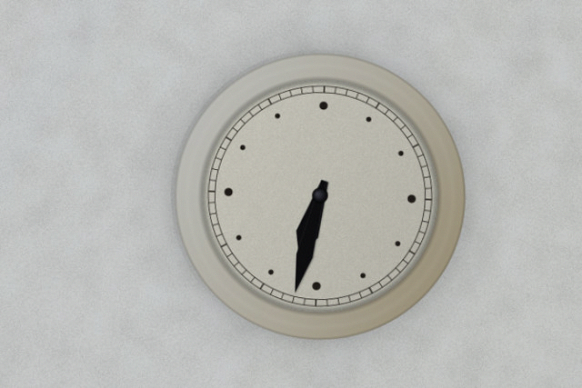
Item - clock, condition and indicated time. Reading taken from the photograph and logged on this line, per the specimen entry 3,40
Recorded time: 6,32
